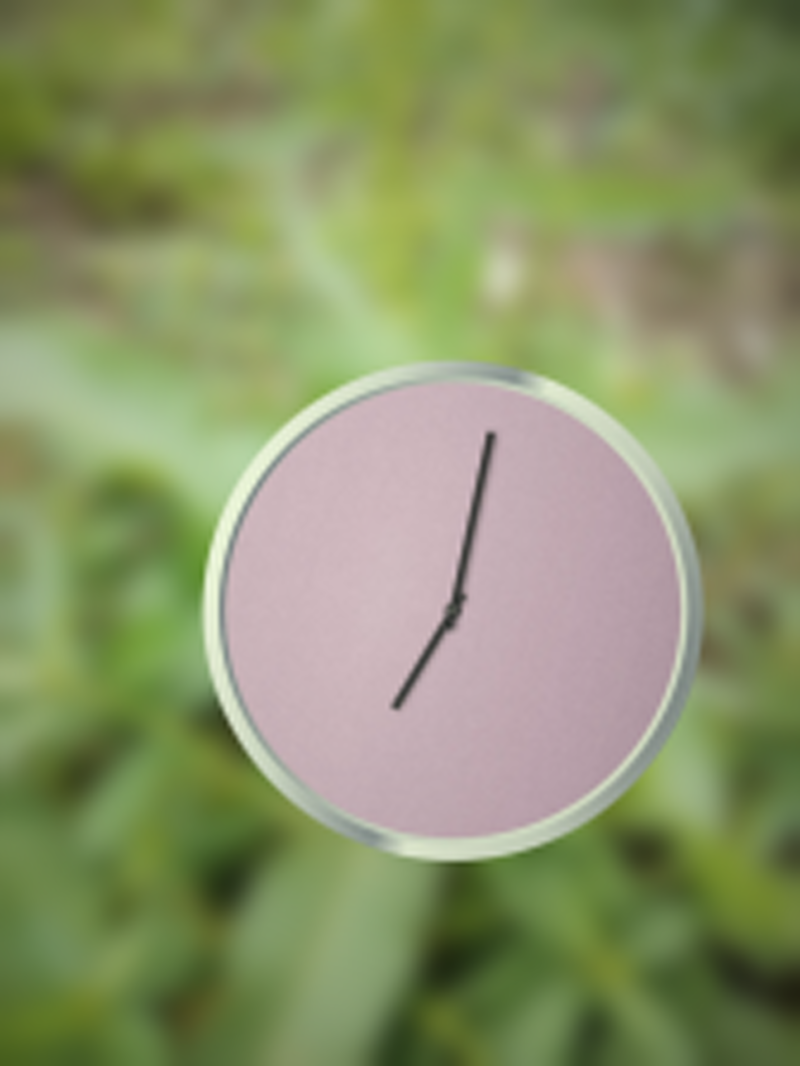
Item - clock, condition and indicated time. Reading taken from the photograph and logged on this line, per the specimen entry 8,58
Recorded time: 7,02
